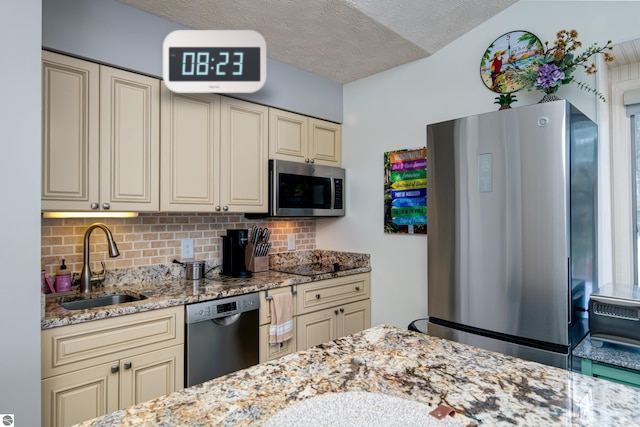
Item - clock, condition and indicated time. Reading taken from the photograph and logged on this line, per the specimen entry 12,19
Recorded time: 8,23
